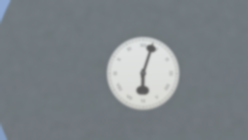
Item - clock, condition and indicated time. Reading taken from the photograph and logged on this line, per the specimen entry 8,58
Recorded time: 6,03
